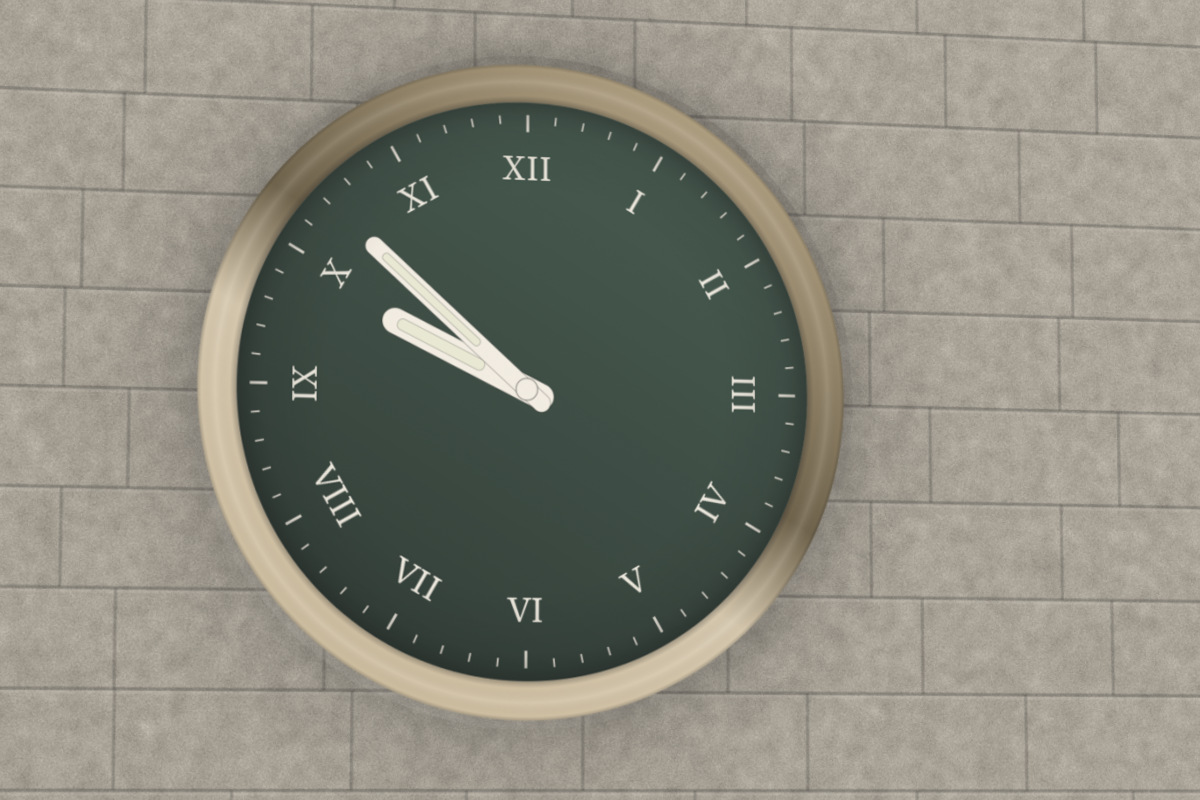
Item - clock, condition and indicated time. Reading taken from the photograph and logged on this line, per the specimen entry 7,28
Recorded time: 9,52
